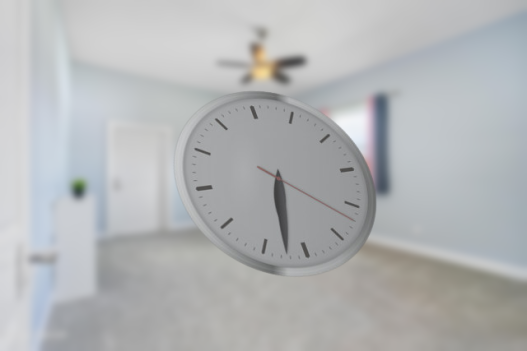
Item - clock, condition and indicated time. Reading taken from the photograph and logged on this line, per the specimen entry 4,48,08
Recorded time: 6,32,22
